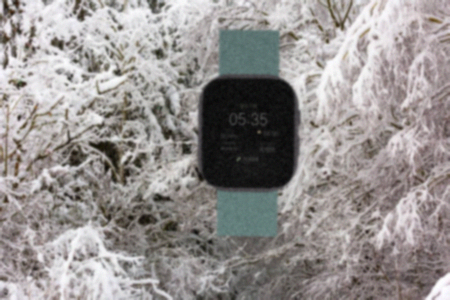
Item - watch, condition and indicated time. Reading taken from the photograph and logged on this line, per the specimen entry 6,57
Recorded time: 5,35
